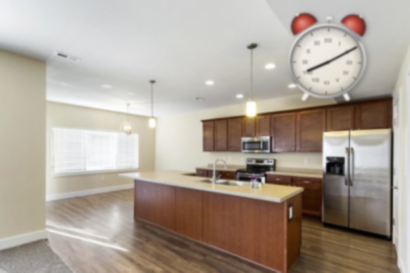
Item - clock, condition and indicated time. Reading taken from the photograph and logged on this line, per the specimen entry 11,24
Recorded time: 8,10
